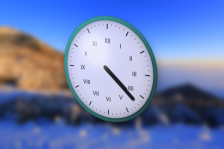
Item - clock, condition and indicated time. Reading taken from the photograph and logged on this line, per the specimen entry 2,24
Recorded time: 4,22
